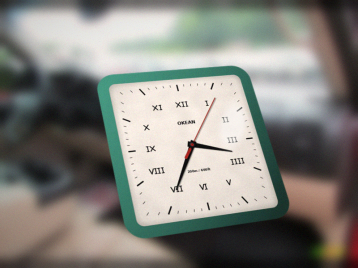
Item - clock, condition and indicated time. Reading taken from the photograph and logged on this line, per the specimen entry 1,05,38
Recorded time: 3,35,06
